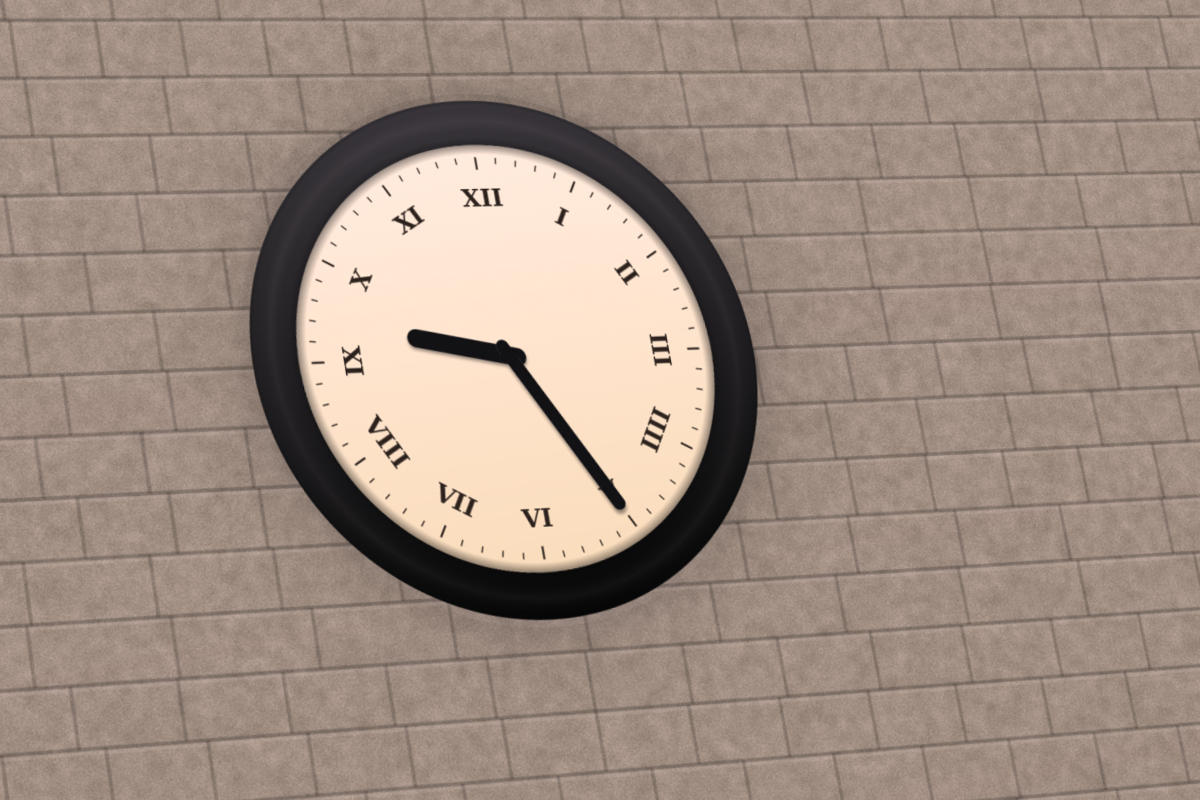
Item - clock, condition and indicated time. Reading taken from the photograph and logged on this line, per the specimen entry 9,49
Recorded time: 9,25
